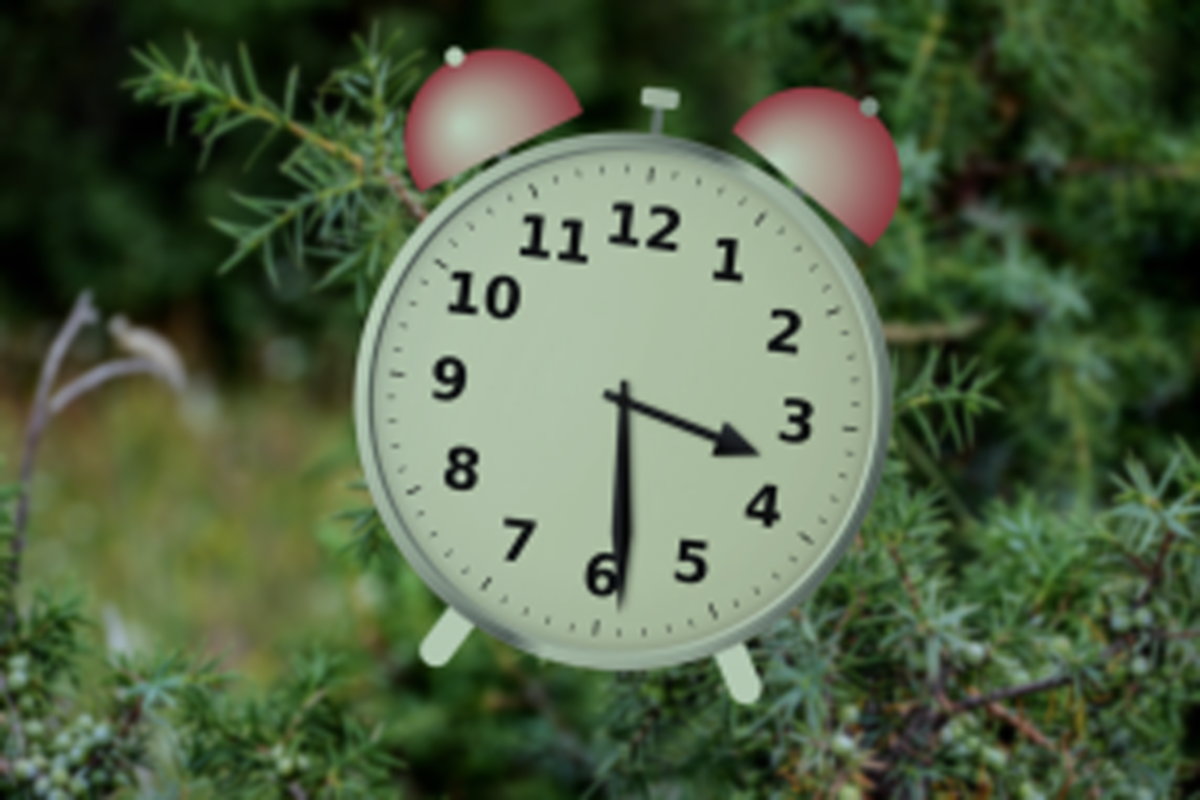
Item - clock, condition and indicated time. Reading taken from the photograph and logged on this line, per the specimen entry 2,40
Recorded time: 3,29
